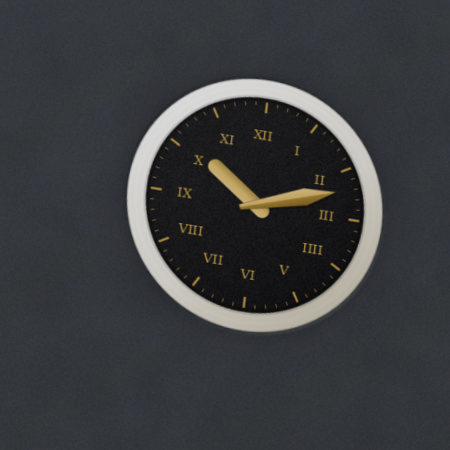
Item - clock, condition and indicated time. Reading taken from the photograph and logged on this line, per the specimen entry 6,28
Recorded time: 10,12
